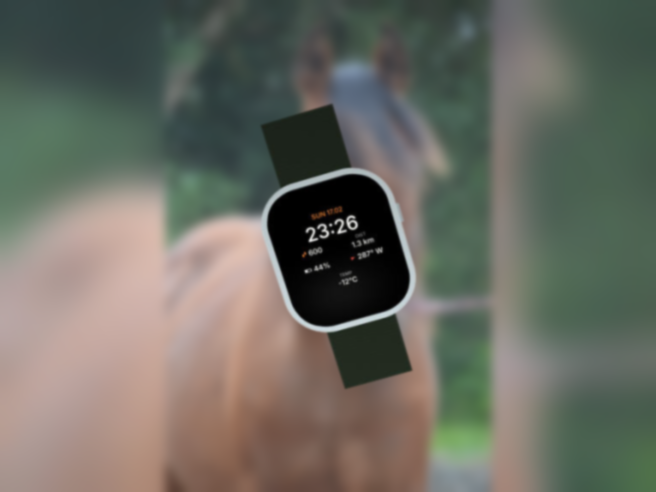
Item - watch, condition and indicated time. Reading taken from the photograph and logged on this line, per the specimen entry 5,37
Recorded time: 23,26
